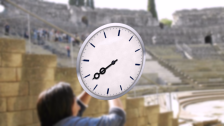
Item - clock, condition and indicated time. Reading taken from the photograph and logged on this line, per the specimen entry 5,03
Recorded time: 7,38
